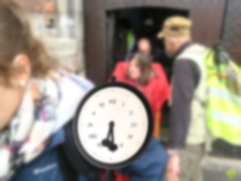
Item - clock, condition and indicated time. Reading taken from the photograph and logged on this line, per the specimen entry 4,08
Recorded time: 6,29
